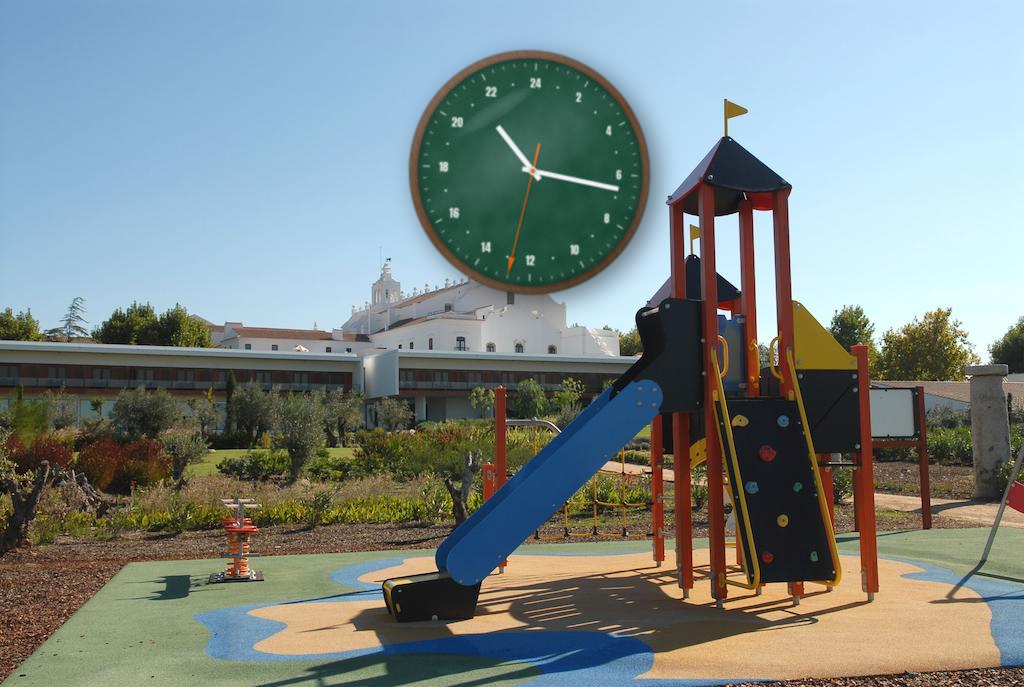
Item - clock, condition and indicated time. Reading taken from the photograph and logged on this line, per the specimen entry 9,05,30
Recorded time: 21,16,32
